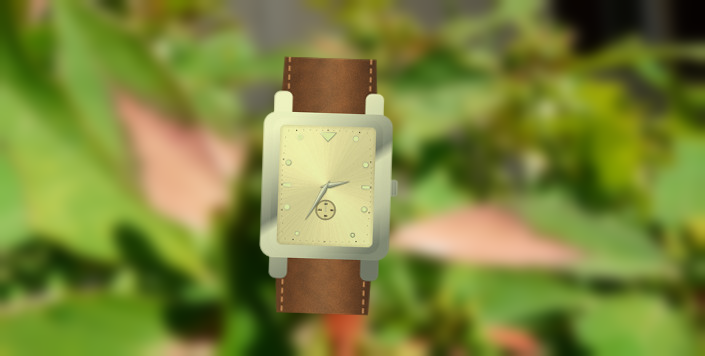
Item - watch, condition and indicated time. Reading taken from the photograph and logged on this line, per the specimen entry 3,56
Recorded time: 2,35
